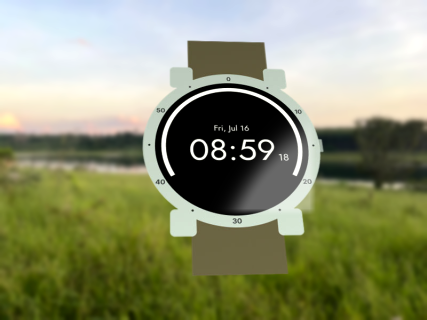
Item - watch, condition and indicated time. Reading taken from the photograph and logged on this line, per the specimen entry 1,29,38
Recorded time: 8,59,18
